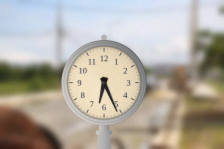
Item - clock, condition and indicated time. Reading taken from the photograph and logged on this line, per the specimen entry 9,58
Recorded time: 6,26
